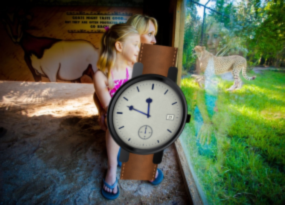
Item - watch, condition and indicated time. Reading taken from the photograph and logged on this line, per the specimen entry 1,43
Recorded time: 11,48
